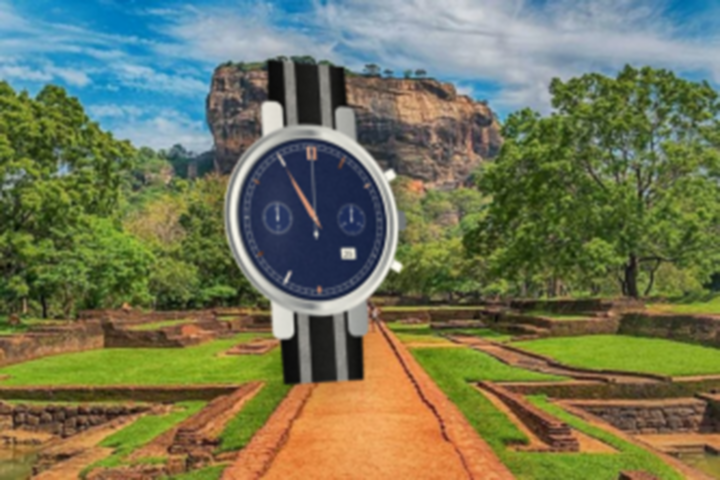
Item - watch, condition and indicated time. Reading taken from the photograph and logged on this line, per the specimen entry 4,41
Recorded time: 10,55
